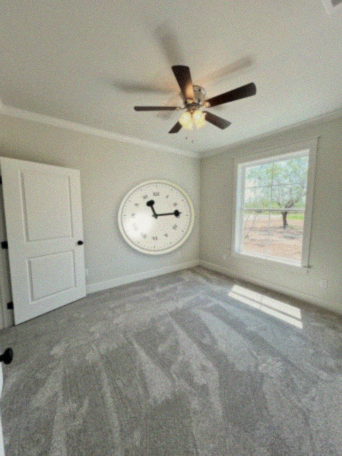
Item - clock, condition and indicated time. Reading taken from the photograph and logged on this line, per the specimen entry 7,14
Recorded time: 11,14
